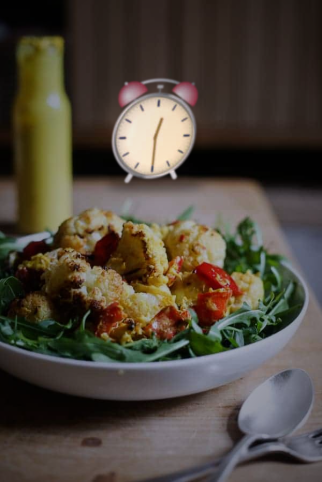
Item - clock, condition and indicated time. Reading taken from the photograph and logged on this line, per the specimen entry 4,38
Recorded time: 12,30
